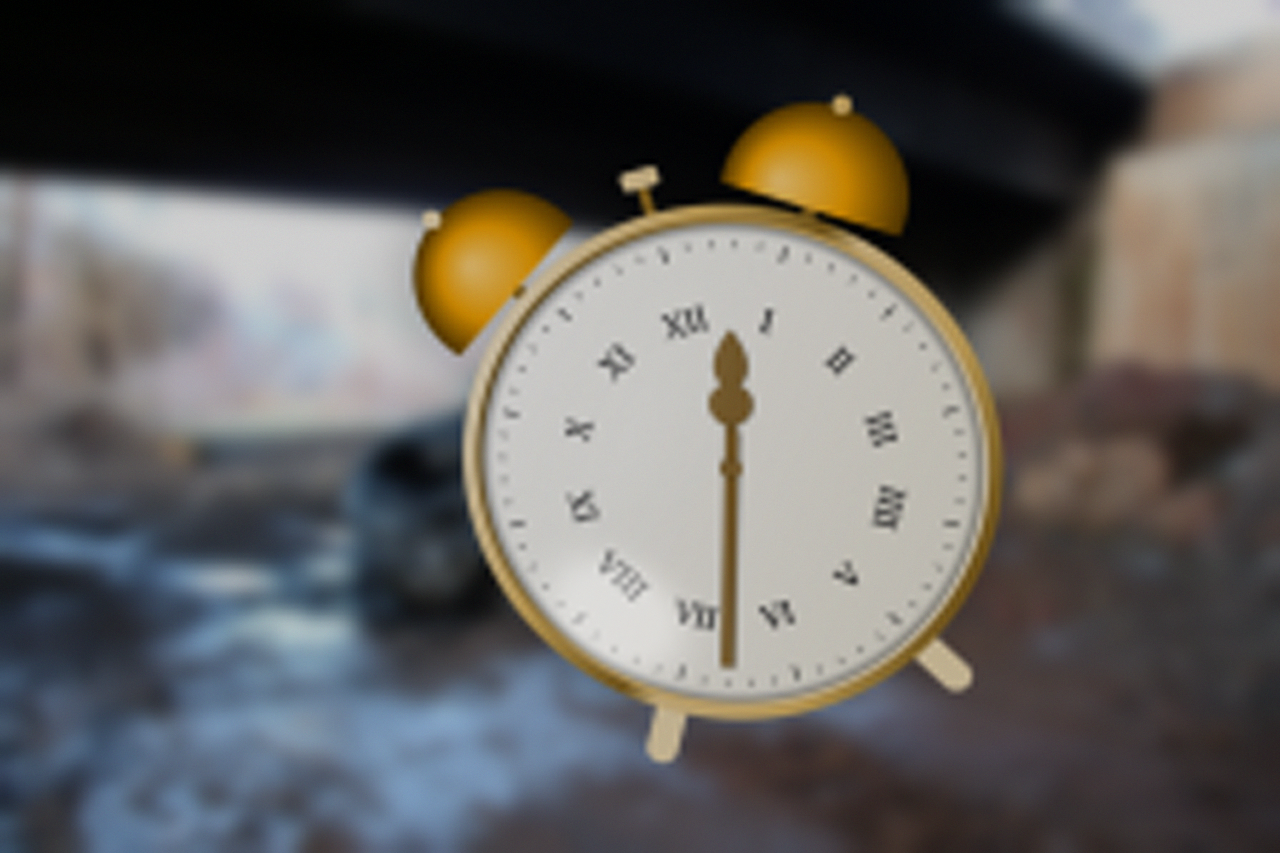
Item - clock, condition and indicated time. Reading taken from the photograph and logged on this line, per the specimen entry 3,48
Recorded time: 12,33
